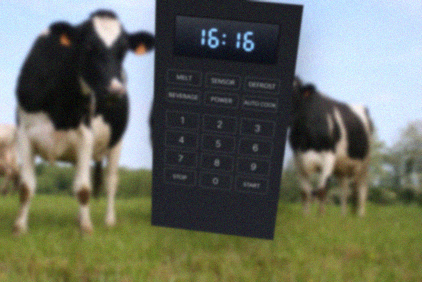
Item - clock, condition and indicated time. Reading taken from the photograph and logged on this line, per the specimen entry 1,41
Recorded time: 16,16
